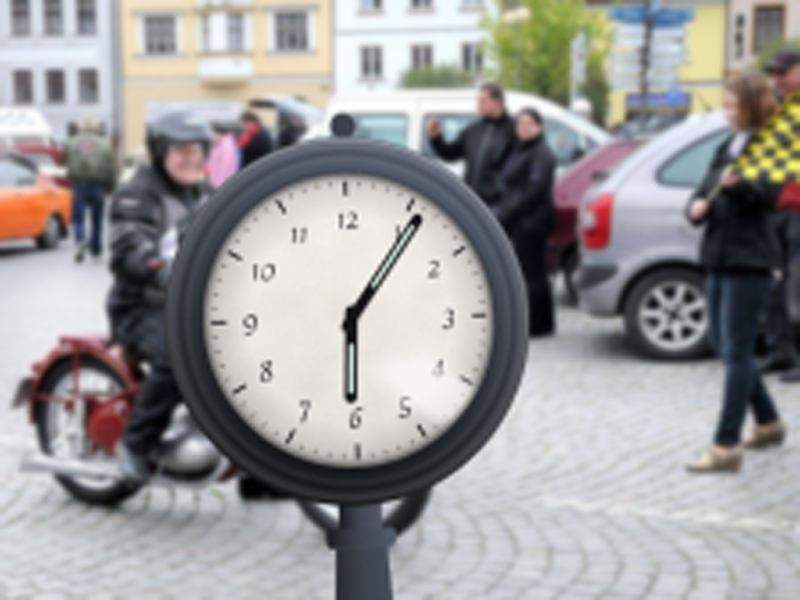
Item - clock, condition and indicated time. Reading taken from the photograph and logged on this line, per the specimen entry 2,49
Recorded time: 6,06
